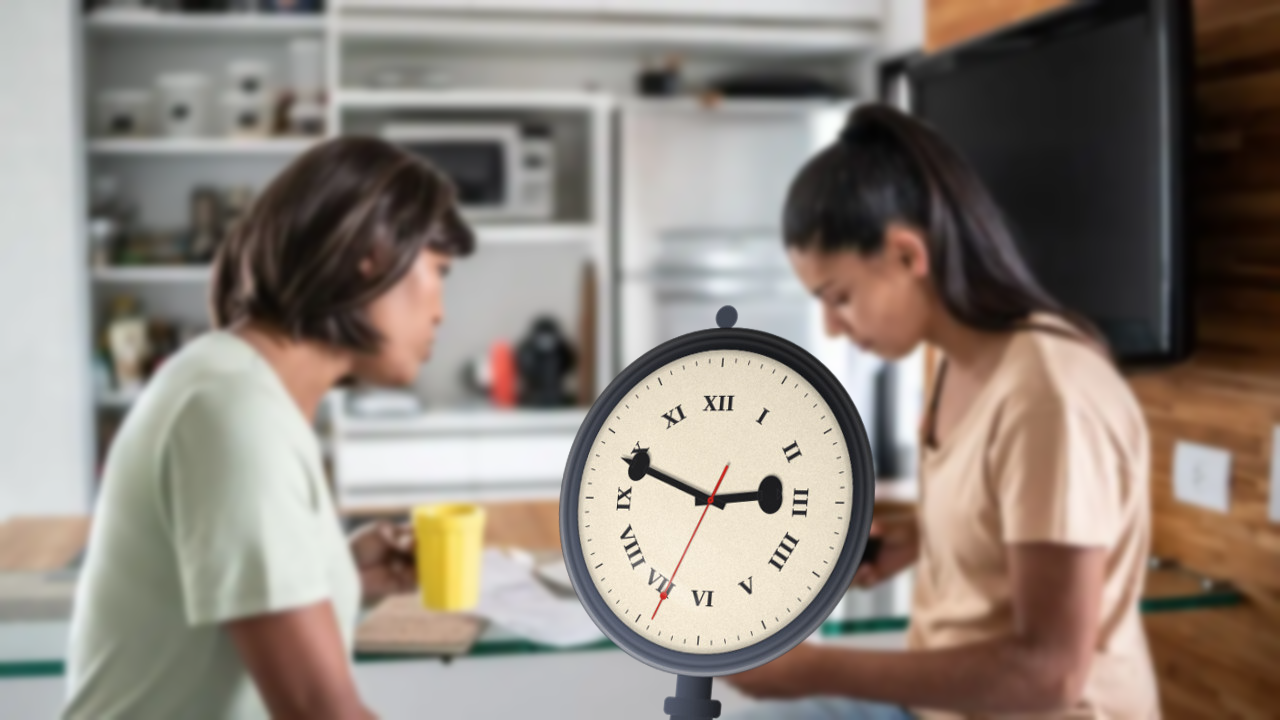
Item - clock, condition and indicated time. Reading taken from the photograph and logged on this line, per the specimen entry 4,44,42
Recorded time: 2,48,34
